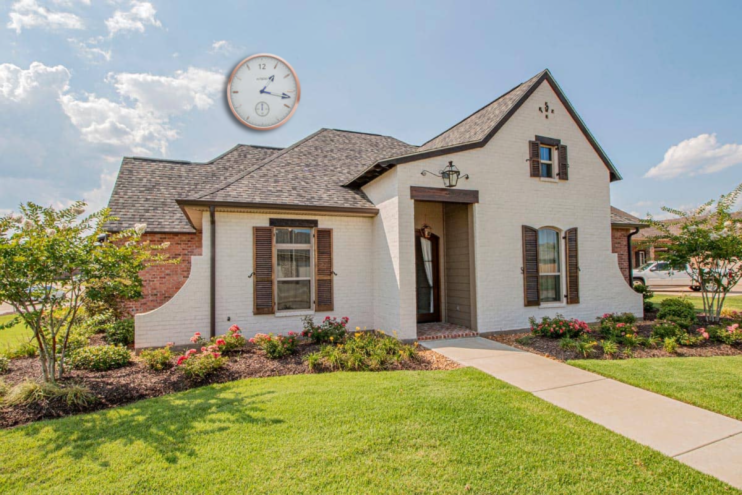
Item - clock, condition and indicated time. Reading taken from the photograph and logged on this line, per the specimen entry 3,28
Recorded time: 1,17
